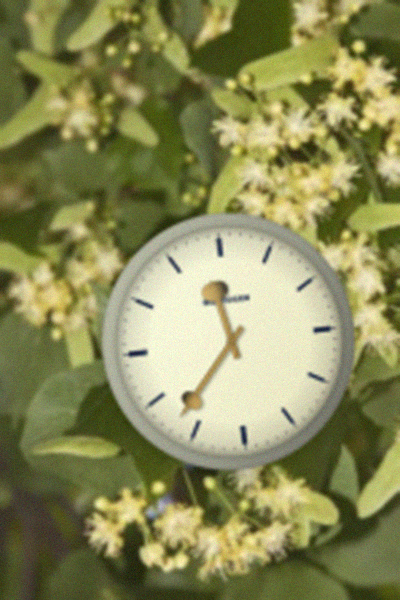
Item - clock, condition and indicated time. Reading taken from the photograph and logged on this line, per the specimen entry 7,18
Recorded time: 11,37
